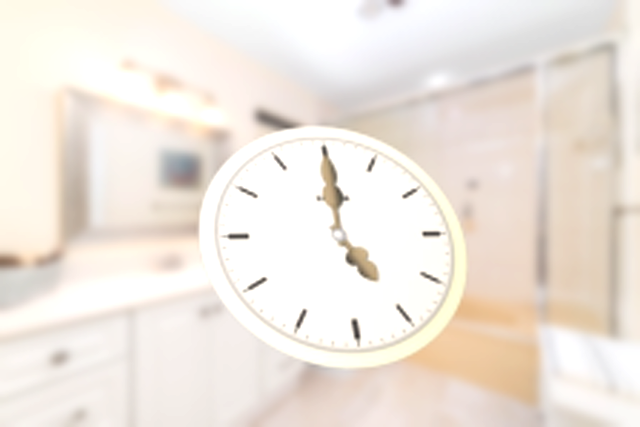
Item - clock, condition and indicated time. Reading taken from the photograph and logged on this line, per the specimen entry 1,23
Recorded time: 5,00
